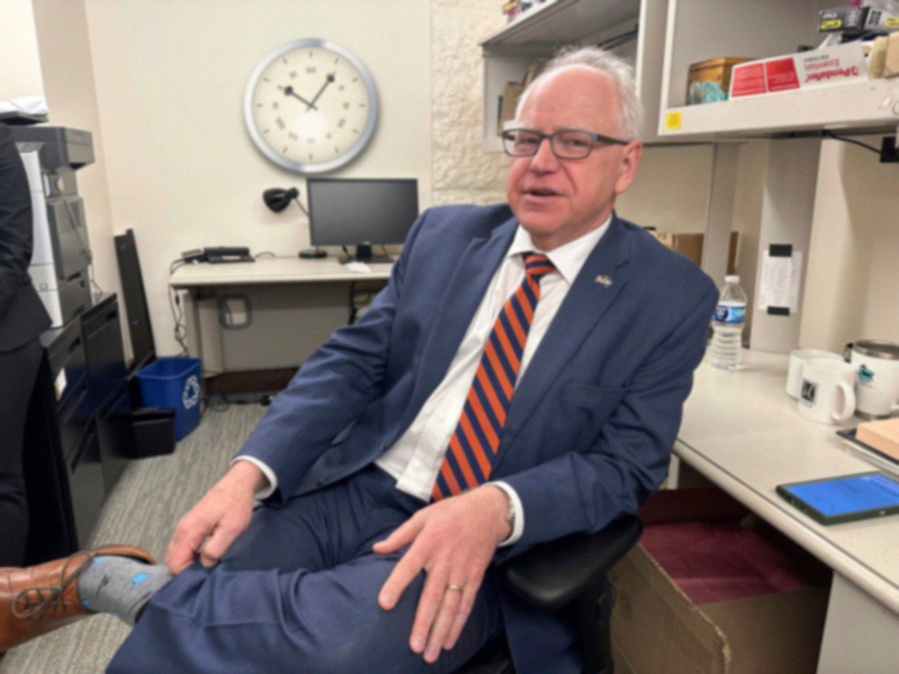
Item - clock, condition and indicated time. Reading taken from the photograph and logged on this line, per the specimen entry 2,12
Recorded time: 10,06
